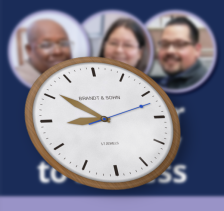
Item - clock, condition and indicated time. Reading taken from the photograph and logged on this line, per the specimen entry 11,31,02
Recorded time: 8,51,12
